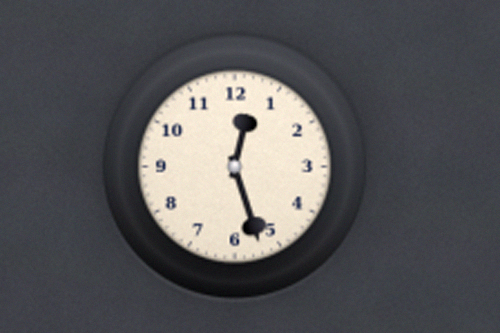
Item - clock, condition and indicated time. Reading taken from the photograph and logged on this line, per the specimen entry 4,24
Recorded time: 12,27
